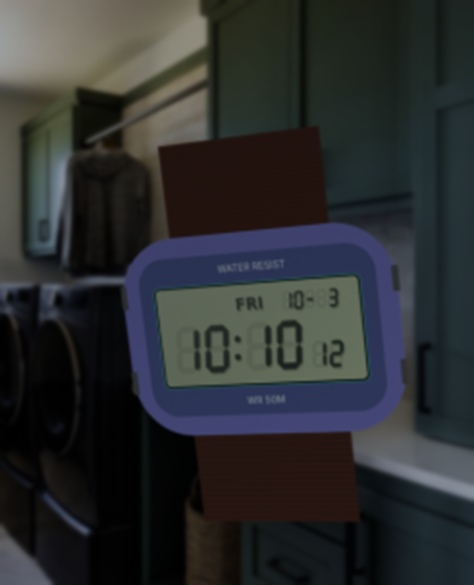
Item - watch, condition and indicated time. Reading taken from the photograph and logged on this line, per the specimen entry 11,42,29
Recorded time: 10,10,12
